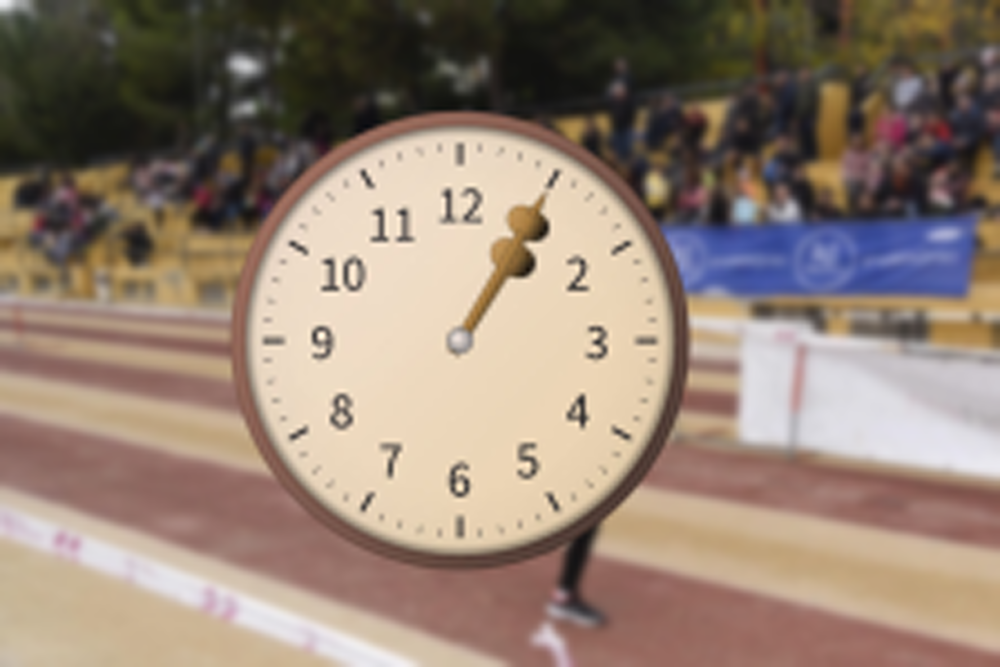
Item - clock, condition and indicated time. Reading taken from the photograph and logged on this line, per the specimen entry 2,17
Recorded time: 1,05
